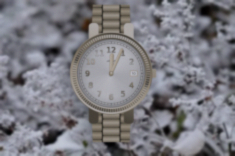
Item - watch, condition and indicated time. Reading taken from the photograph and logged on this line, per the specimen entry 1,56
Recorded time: 12,04
